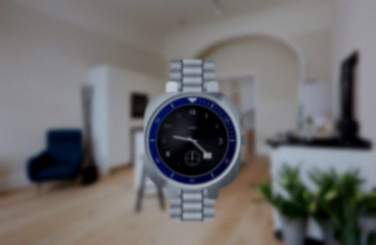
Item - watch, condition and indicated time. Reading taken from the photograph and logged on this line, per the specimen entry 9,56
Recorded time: 9,22
